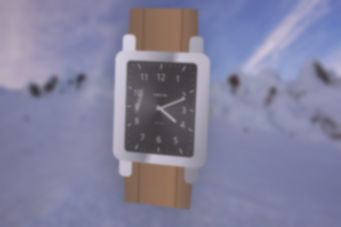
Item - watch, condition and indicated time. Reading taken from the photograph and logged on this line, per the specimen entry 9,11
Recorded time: 4,11
